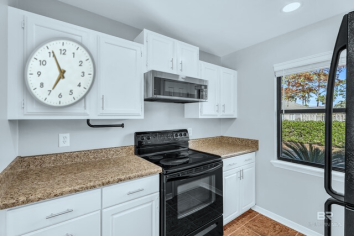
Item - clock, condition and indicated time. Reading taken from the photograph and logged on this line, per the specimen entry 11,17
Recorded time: 6,56
